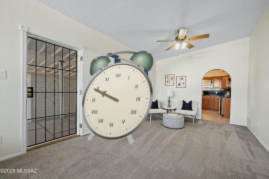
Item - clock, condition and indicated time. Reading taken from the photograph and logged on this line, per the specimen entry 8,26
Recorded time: 9,49
